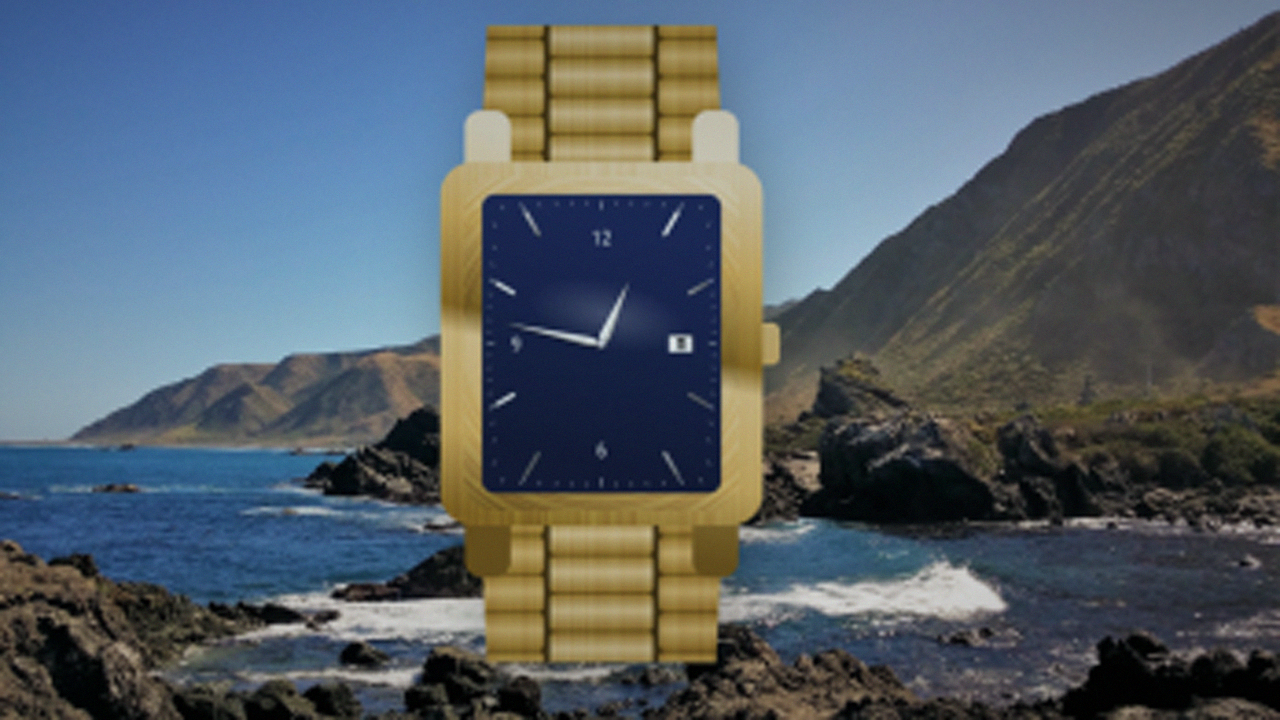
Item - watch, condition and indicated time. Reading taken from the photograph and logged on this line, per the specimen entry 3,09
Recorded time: 12,47
